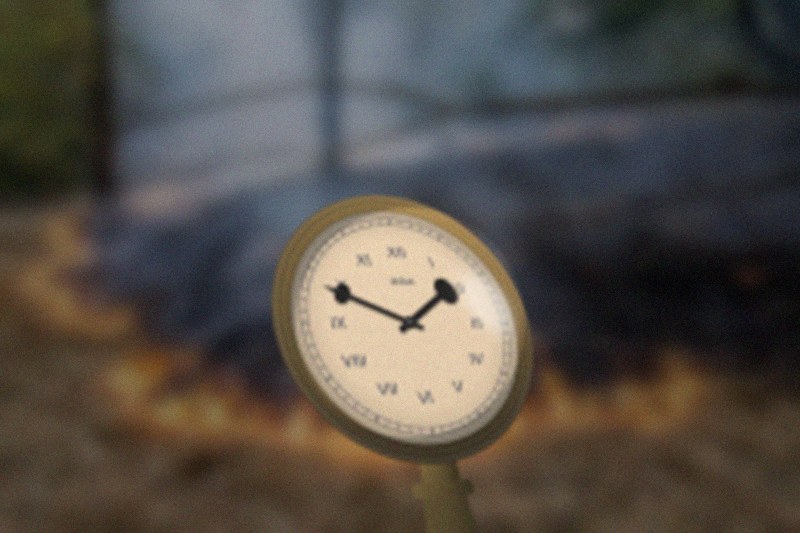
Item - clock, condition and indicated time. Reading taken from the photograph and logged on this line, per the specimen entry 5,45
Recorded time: 1,49
